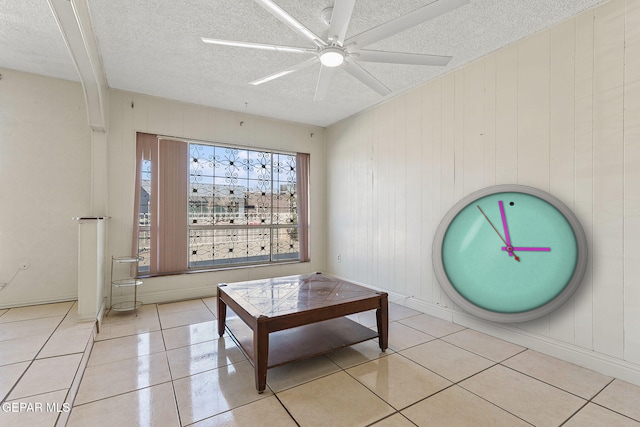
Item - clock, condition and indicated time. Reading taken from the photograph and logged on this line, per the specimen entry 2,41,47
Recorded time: 2,57,54
